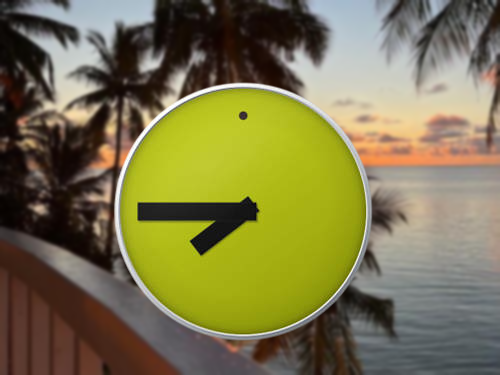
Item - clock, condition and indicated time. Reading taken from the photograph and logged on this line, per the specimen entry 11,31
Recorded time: 7,45
